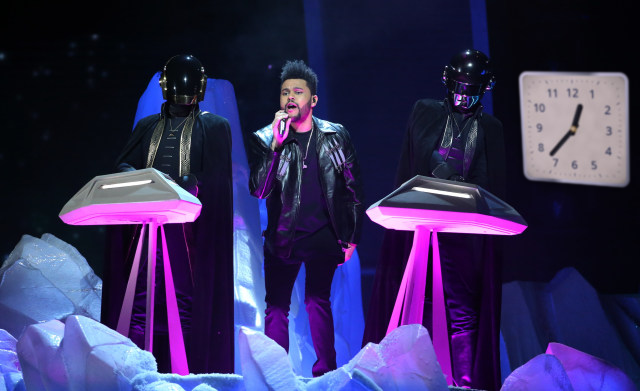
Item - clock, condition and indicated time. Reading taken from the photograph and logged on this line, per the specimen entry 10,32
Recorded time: 12,37
